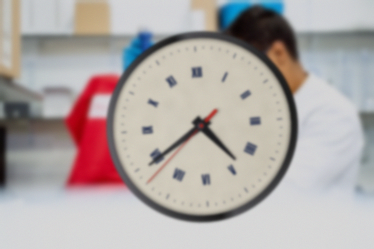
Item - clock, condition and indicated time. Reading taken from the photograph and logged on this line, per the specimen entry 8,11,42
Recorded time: 4,39,38
